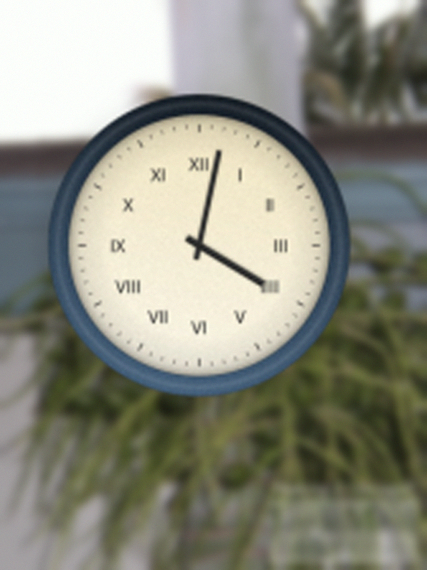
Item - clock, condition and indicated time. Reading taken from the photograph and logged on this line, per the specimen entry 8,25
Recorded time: 4,02
